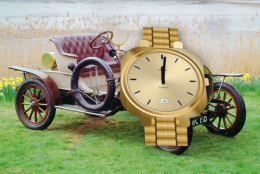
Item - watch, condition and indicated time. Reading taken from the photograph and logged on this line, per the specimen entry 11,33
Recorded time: 12,01
